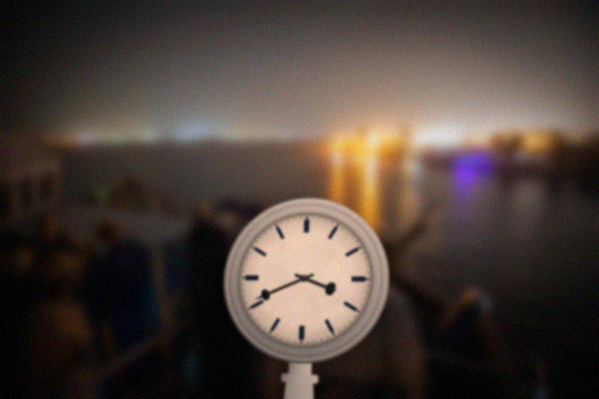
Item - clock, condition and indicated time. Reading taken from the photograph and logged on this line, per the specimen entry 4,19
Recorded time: 3,41
